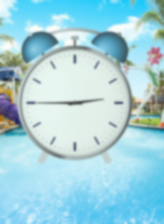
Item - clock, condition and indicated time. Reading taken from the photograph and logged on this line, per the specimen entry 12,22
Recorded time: 2,45
